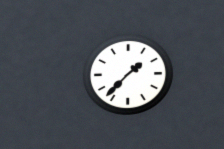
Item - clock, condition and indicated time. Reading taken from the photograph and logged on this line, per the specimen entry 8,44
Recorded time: 1,37
